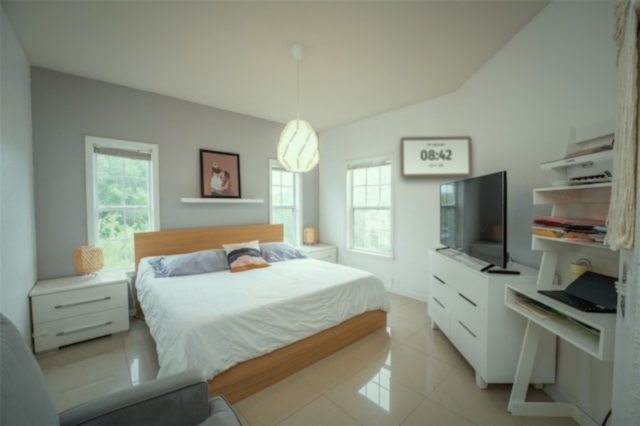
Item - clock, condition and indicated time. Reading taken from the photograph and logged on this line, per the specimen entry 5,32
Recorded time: 8,42
